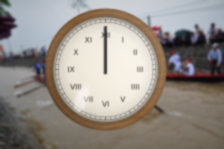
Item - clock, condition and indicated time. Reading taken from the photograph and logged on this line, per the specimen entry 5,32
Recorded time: 12,00
